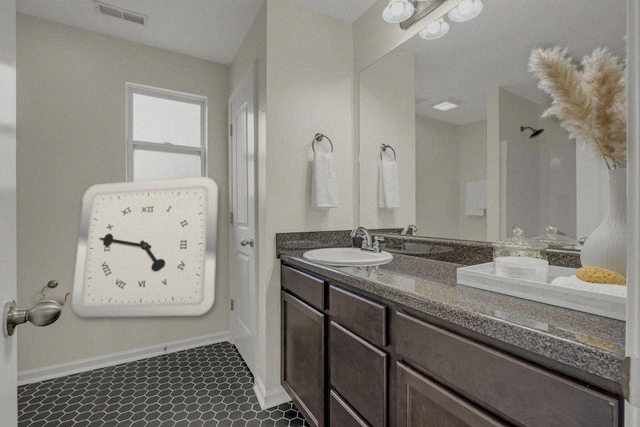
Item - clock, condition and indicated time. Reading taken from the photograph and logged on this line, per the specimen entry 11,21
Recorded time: 4,47
